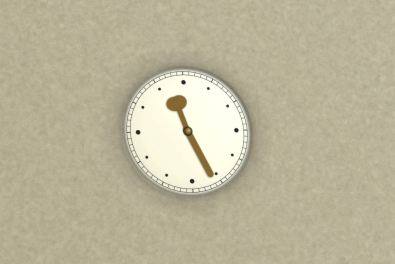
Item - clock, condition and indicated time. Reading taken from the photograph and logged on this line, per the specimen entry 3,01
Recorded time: 11,26
